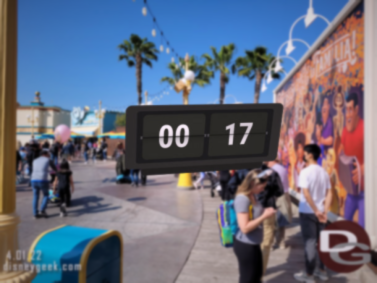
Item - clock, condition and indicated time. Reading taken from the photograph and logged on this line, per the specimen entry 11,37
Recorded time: 0,17
